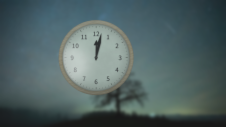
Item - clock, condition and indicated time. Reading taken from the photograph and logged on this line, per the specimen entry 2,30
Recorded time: 12,02
